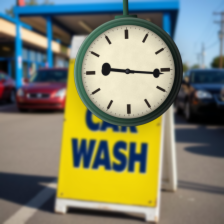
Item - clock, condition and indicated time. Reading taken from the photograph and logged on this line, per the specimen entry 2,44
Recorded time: 9,16
